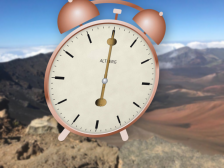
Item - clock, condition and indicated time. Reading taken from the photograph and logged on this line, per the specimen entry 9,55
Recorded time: 6,00
